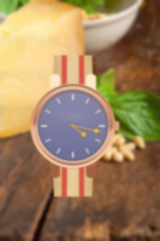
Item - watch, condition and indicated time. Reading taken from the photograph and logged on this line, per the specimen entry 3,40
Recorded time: 4,17
